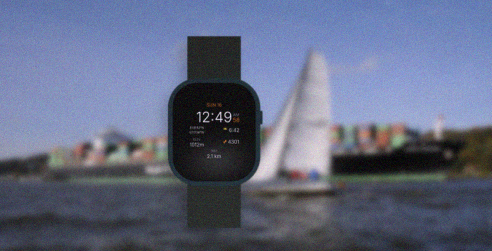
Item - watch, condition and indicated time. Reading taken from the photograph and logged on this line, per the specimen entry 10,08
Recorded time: 12,49
